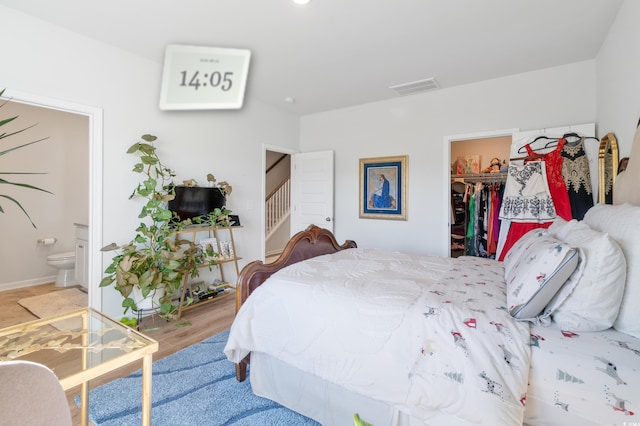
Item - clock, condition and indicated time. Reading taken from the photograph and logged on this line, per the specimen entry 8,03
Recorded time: 14,05
